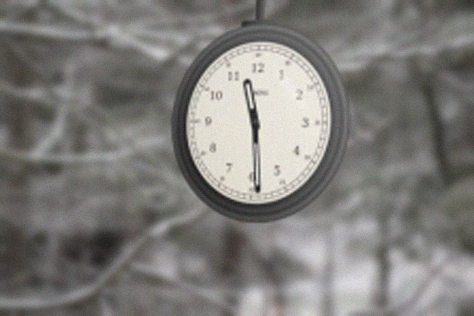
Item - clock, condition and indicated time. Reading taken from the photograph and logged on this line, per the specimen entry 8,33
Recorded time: 11,29
